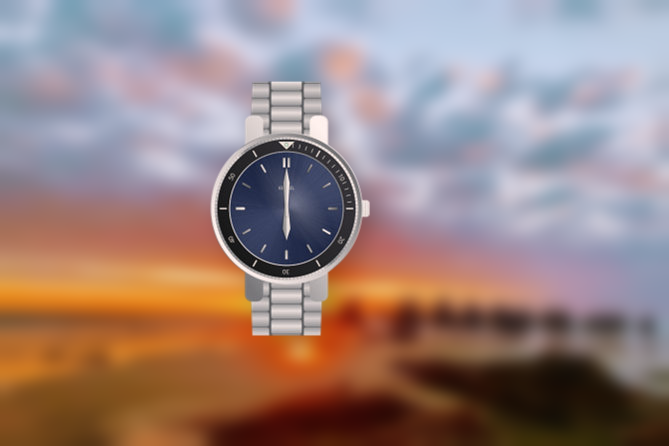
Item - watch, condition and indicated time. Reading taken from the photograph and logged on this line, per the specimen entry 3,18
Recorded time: 6,00
